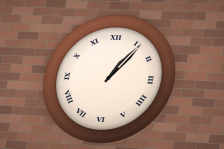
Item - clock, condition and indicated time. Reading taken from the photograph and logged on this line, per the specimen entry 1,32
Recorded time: 1,06
